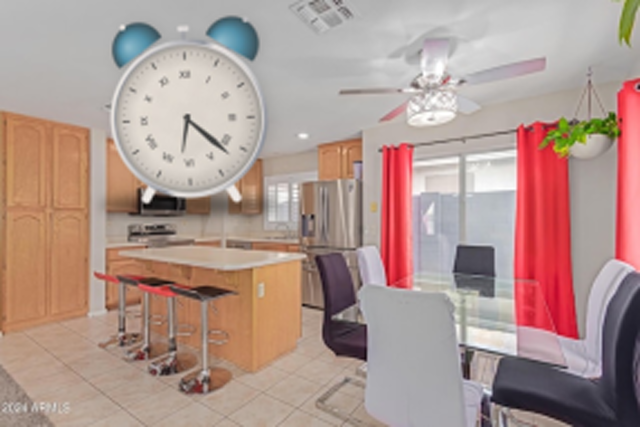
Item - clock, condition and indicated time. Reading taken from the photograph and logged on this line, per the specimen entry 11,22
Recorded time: 6,22
